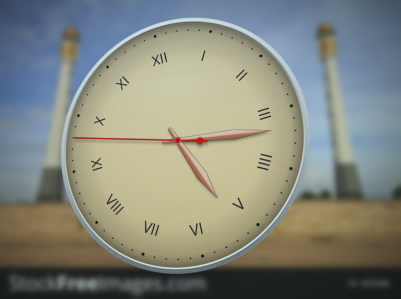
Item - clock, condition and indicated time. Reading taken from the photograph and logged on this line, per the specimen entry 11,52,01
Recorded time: 5,16,48
